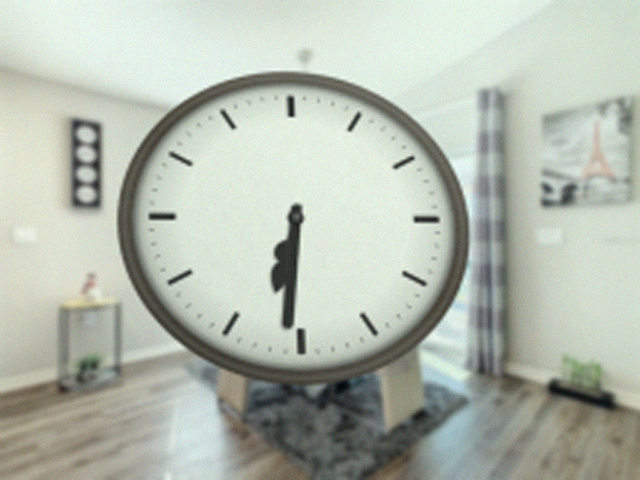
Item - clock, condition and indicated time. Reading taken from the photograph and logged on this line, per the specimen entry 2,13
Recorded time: 6,31
